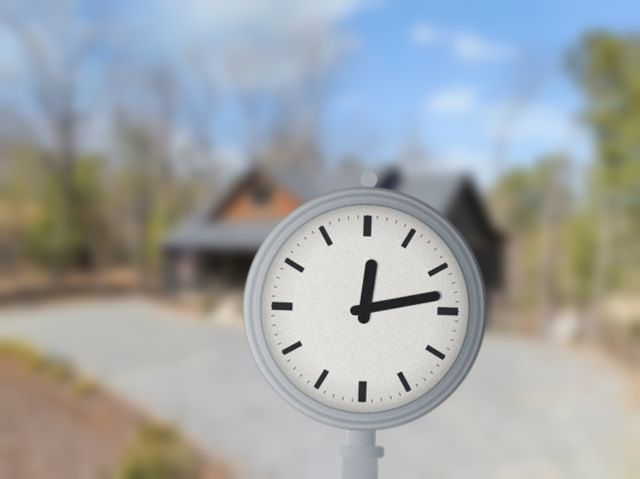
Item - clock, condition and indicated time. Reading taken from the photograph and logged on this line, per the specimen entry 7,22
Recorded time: 12,13
